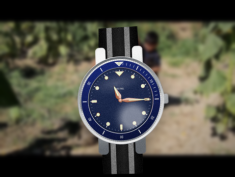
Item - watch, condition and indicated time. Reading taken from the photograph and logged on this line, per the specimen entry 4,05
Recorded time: 11,15
